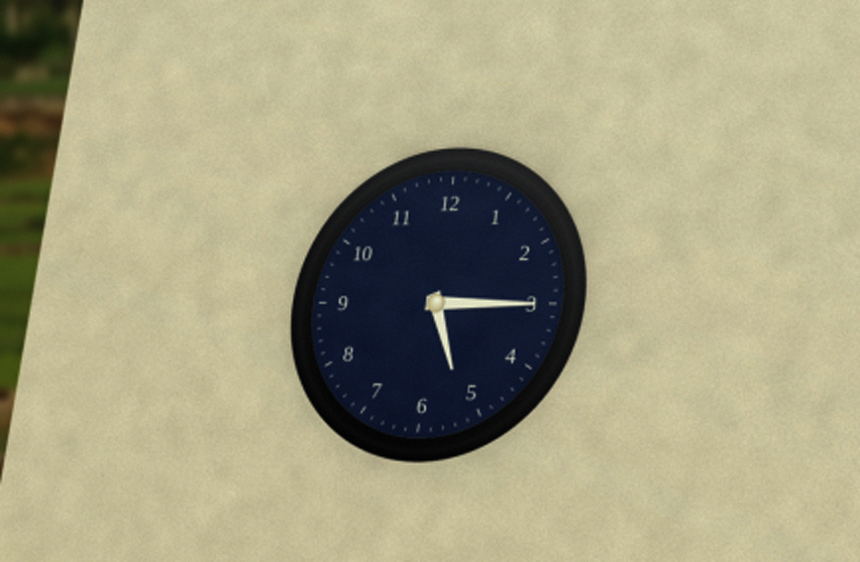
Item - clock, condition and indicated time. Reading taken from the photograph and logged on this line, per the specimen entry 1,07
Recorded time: 5,15
